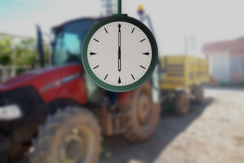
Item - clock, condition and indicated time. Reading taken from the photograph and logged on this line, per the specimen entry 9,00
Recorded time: 6,00
